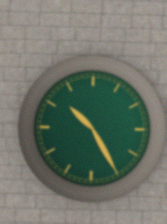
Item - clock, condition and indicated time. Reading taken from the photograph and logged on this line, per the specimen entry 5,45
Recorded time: 10,25
